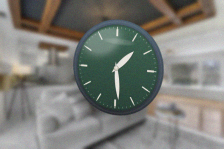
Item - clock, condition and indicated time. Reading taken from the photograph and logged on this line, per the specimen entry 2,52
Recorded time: 1,29
